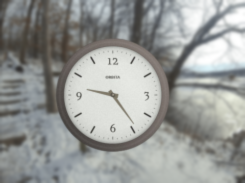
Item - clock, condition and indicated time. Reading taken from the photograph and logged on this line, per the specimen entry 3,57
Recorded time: 9,24
